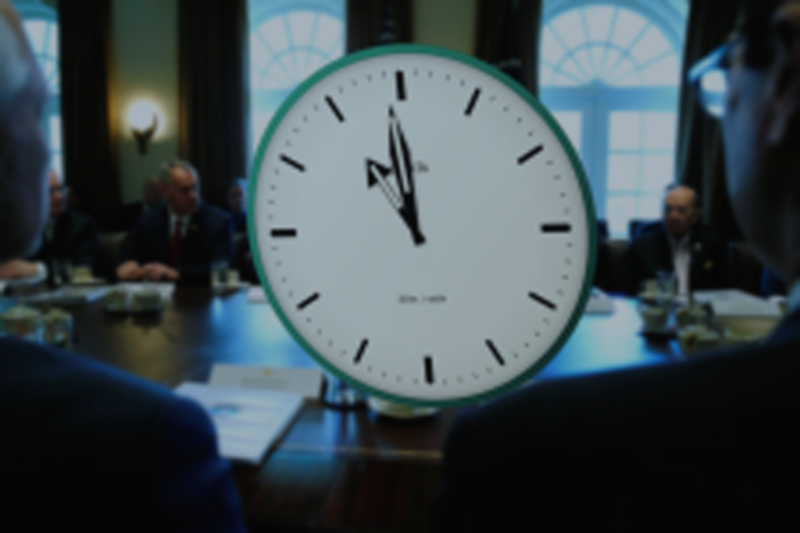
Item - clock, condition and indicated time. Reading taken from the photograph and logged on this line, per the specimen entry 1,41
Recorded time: 10,59
